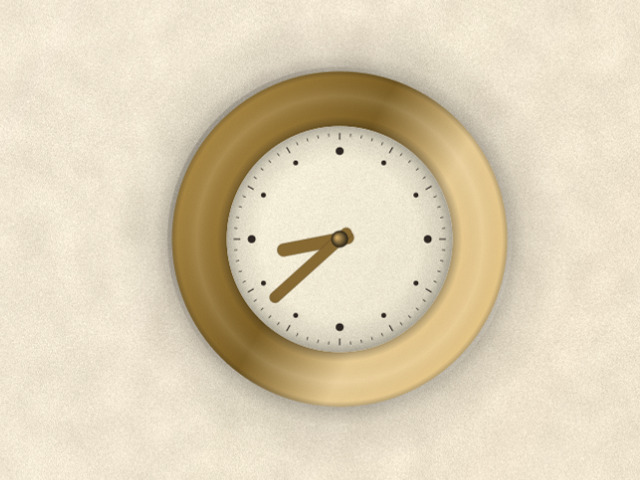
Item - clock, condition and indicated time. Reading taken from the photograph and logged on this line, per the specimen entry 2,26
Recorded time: 8,38
